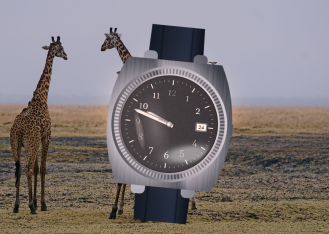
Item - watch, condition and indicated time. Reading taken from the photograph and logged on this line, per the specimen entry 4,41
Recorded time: 9,48
